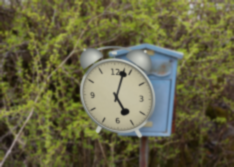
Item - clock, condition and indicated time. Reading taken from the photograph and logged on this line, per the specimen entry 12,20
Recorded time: 5,03
